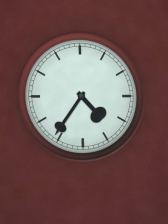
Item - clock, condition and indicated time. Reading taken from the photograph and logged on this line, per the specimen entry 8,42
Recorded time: 4,36
